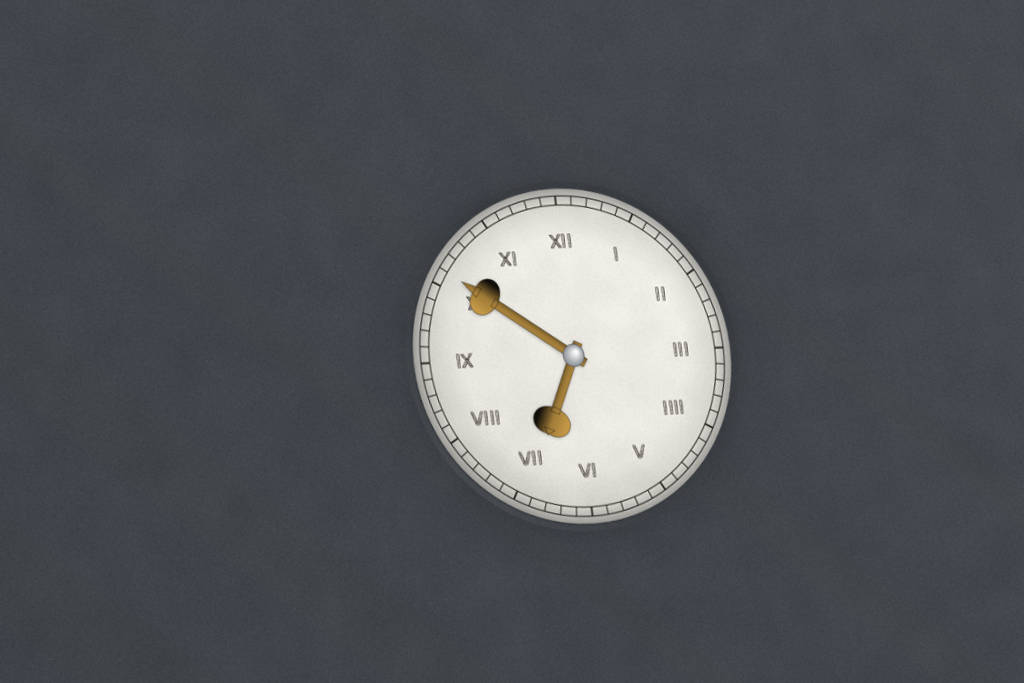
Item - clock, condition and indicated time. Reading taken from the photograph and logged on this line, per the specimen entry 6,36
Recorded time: 6,51
